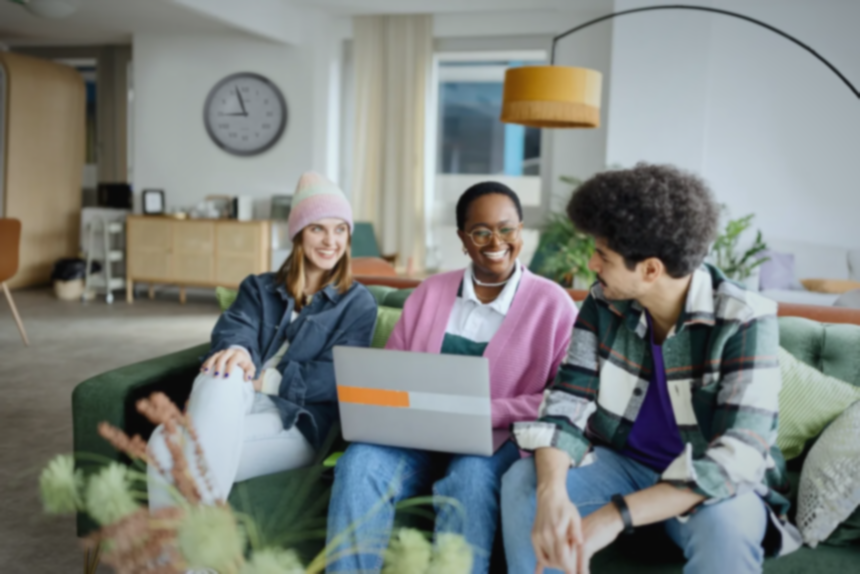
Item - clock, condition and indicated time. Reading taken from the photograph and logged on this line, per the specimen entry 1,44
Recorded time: 8,57
